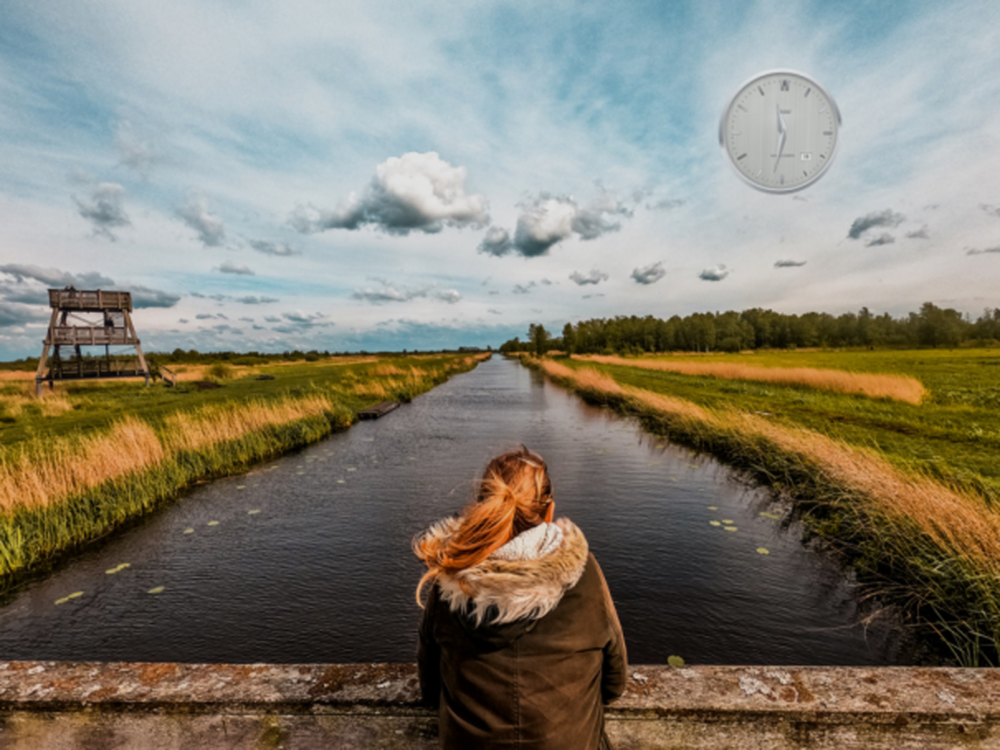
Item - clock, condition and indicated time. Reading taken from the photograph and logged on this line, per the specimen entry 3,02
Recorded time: 11,32
